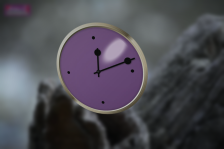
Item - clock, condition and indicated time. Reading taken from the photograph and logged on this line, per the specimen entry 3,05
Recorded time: 12,12
